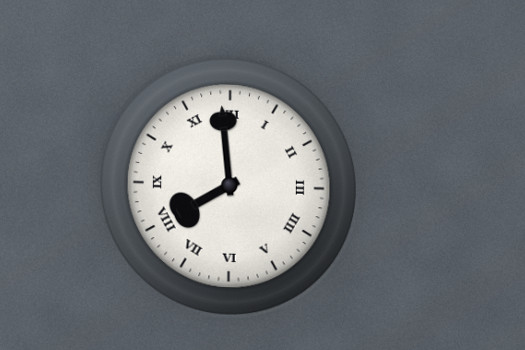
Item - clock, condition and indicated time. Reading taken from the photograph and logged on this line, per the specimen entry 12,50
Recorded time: 7,59
